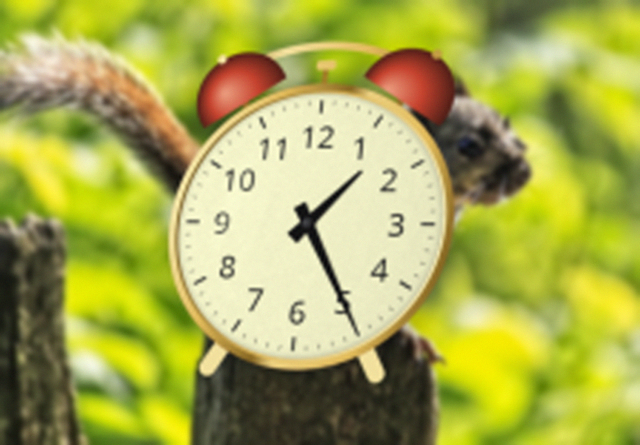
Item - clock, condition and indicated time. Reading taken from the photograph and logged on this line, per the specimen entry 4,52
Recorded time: 1,25
